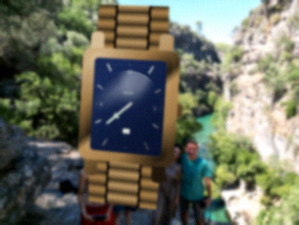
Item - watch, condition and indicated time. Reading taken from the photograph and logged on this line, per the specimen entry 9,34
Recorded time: 7,38
